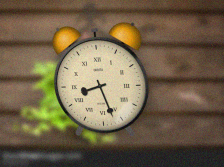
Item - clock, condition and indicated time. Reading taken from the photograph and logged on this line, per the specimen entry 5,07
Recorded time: 8,27
